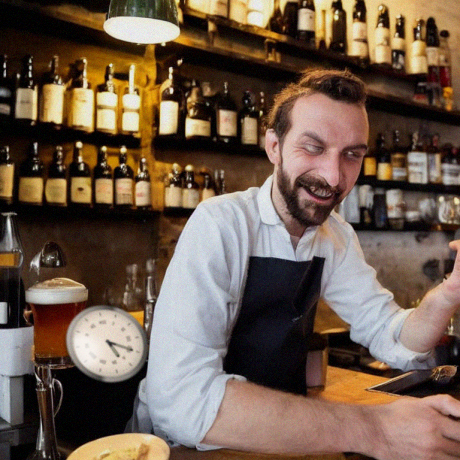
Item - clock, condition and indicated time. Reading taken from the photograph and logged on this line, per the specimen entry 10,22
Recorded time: 5,20
